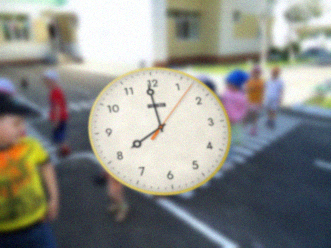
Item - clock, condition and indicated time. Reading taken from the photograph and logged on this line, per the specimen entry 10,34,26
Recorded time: 7,59,07
